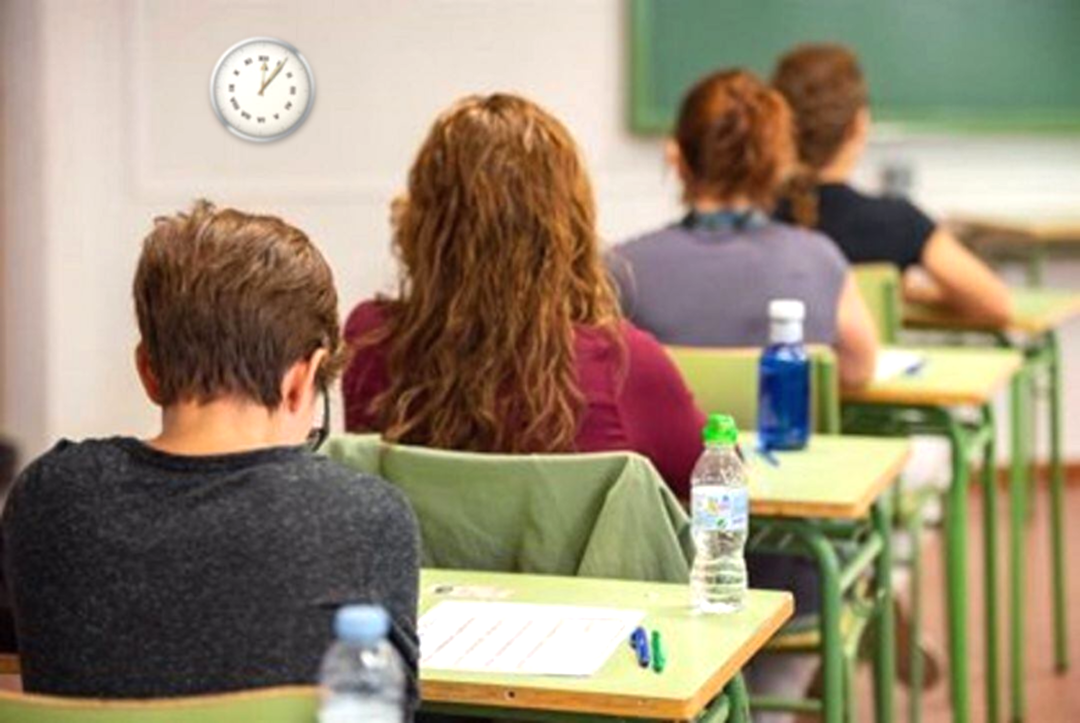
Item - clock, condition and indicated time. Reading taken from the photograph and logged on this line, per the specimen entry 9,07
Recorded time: 12,06
